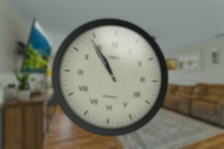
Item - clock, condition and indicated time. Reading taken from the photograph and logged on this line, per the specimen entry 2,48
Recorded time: 10,54
